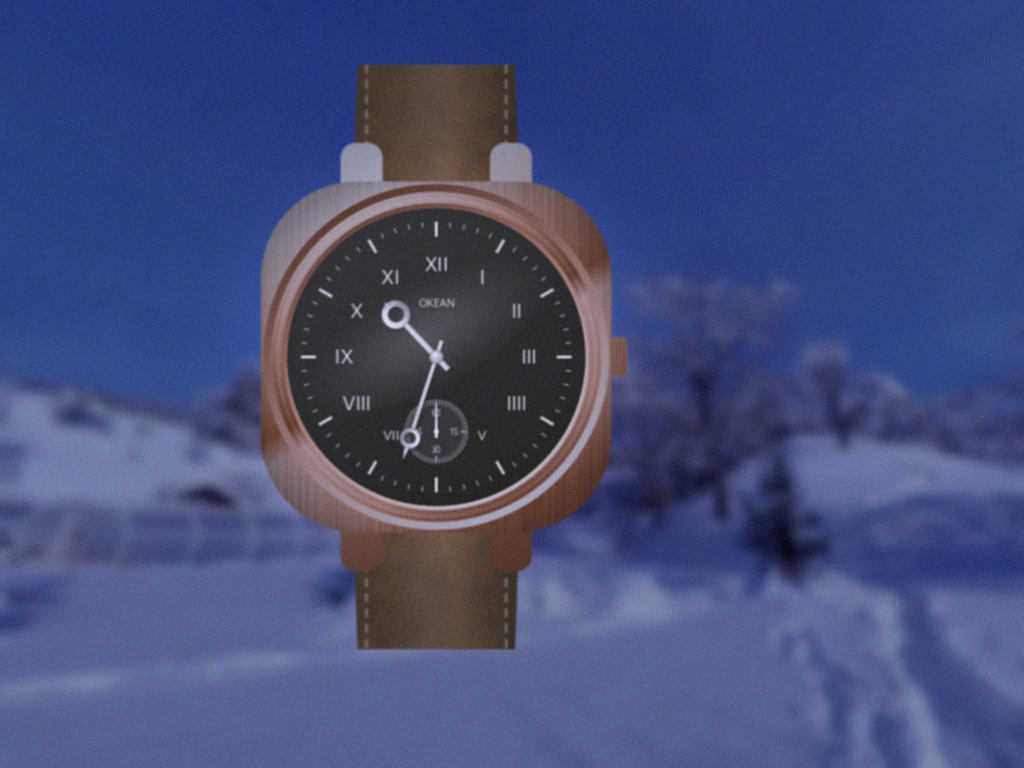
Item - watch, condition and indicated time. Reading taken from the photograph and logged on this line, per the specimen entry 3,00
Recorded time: 10,33
